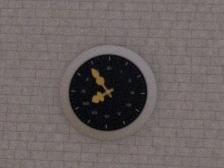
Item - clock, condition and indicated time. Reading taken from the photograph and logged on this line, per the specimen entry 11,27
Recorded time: 7,54
